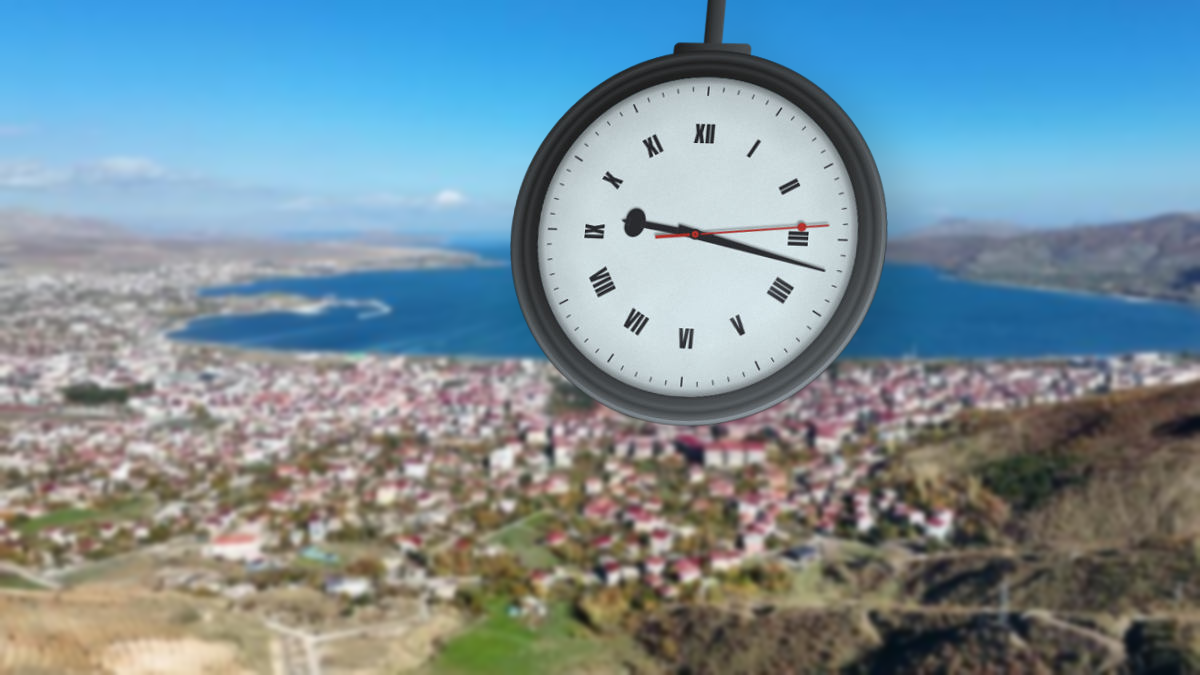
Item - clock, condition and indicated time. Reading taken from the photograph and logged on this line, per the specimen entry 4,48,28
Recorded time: 9,17,14
